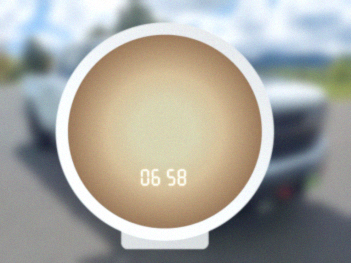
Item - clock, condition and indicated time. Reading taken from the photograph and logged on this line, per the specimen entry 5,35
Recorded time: 6,58
